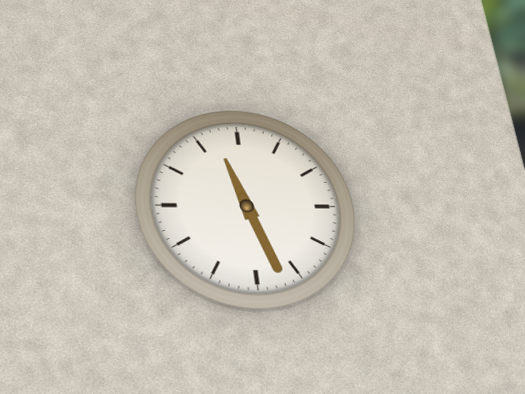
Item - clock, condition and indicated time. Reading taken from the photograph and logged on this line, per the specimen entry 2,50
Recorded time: 11,27
